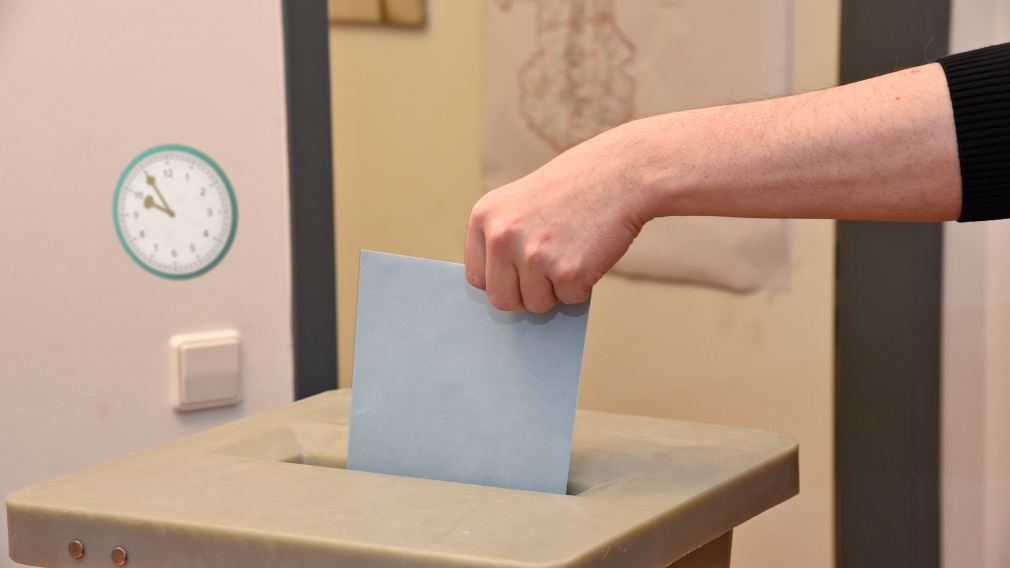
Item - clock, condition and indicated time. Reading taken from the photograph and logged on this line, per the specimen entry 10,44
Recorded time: 9,55
